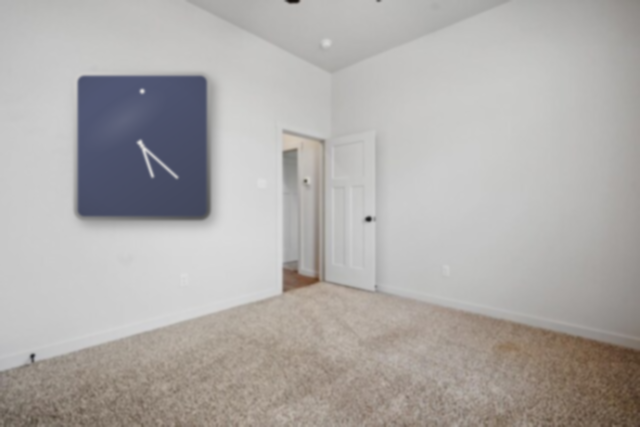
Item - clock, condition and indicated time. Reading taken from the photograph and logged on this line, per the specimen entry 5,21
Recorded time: 5,22
